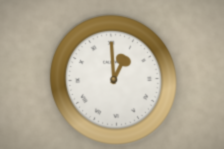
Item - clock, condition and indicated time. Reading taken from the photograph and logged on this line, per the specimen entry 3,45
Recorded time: 1,00
